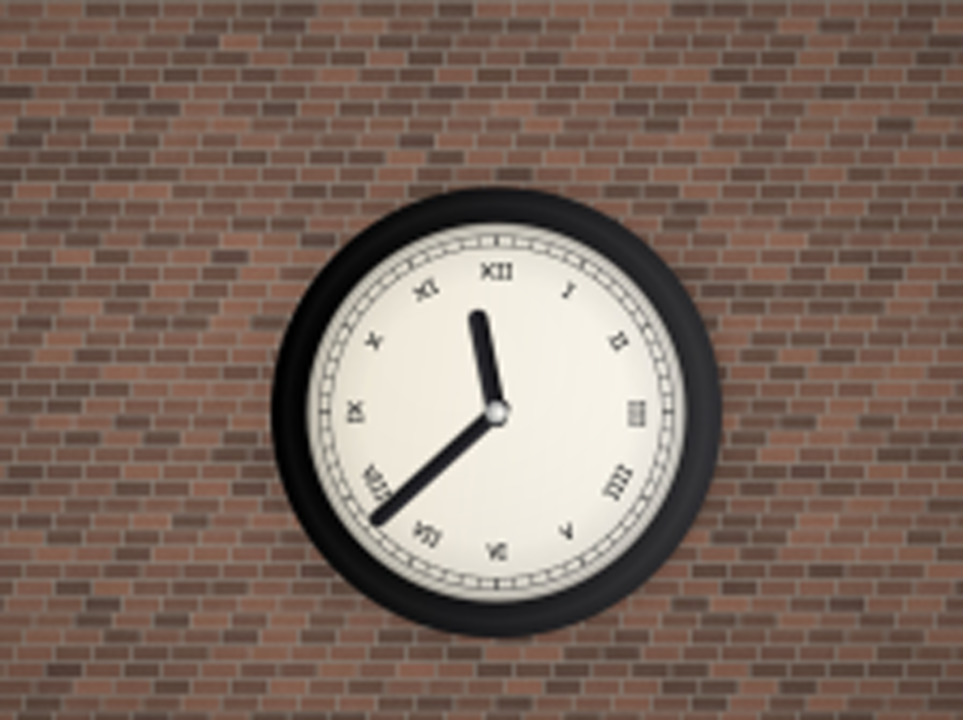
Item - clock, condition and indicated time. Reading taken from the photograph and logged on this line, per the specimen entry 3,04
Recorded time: 11,38
